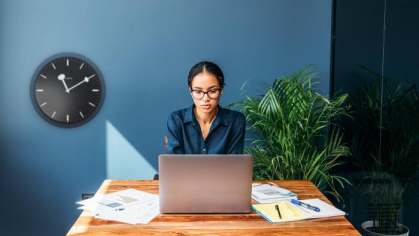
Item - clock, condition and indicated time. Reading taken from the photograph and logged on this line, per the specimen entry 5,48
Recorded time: 11,10
